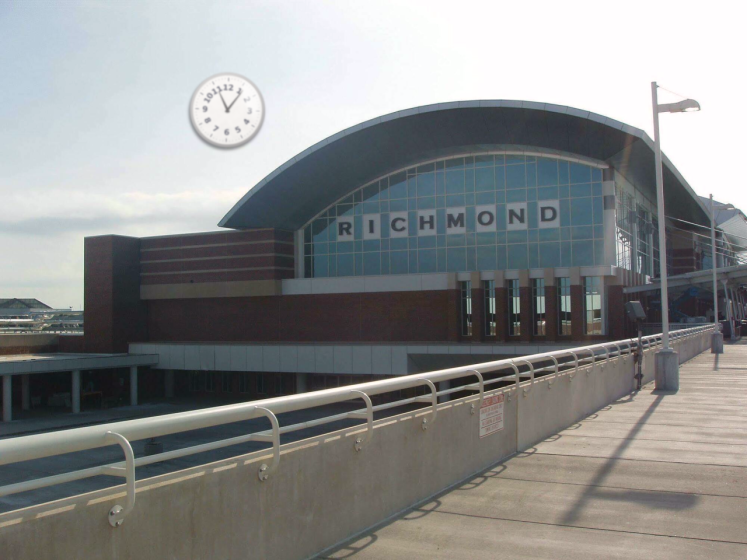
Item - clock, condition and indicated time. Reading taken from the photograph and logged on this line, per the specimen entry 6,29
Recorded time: 11,06
